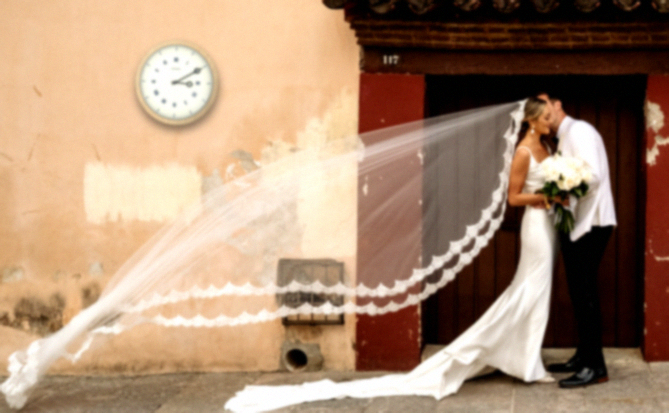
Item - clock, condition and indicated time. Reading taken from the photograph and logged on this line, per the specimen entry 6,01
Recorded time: 3,10
